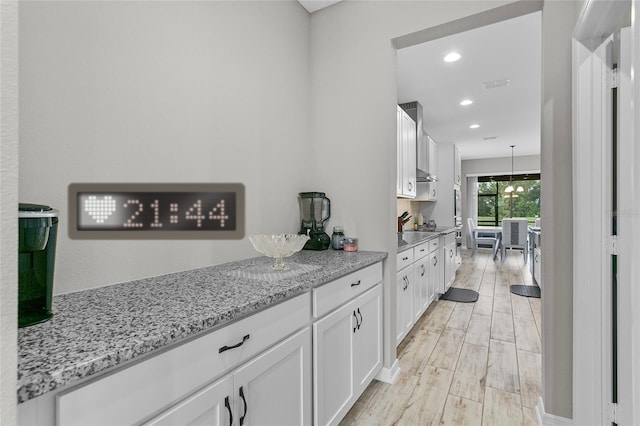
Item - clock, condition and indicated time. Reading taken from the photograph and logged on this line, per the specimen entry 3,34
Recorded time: 21,44
